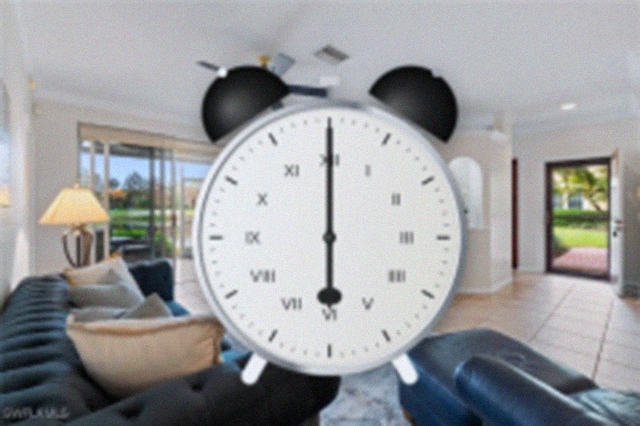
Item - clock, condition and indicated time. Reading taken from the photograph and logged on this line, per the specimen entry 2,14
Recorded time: 6,00
